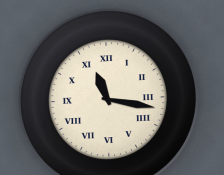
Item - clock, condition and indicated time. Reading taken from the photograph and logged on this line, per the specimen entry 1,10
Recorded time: 11,17
